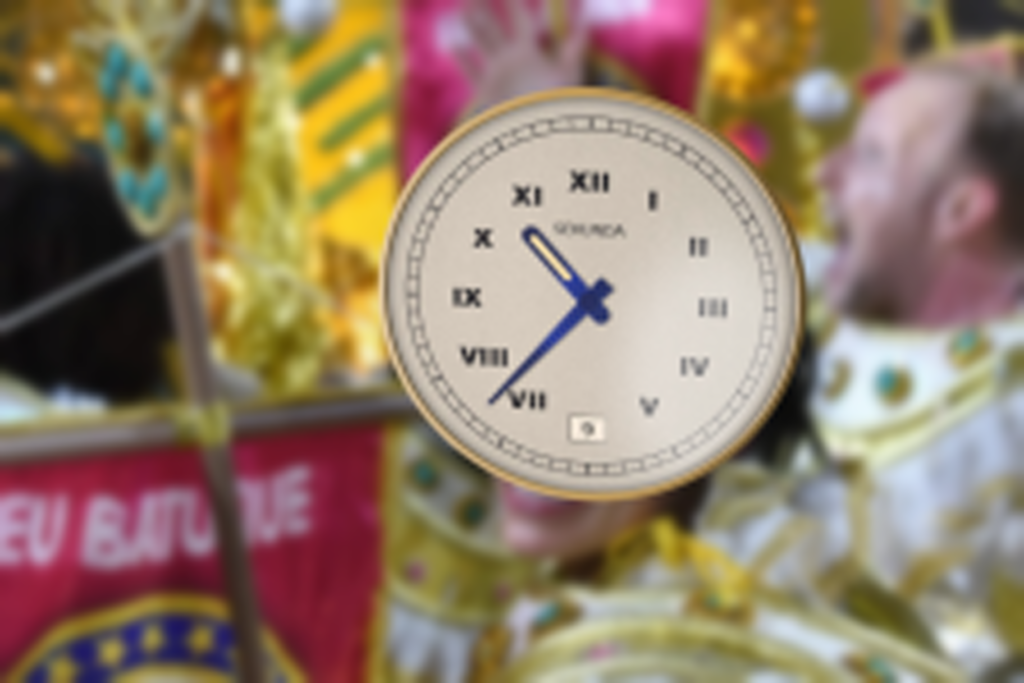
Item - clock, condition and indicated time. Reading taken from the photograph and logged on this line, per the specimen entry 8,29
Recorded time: 10,37
